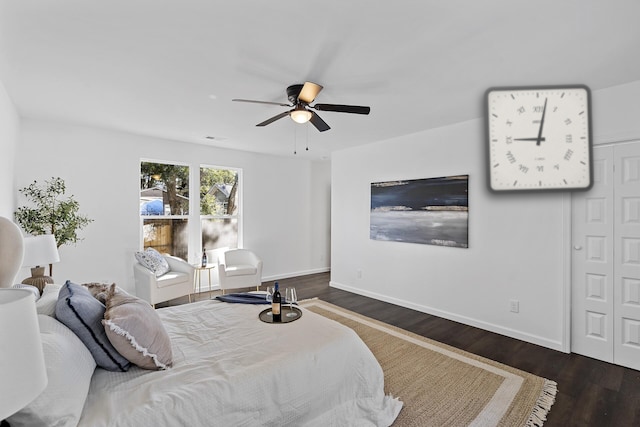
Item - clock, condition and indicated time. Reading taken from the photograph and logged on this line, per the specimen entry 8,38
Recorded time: 9,02
